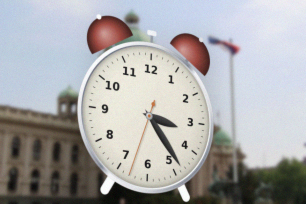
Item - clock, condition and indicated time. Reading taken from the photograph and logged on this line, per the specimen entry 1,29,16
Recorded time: 3,23,33
